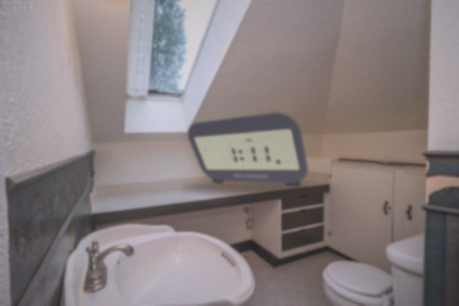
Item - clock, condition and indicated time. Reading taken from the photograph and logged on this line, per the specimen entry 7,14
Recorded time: 1,11
